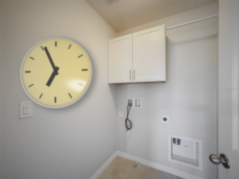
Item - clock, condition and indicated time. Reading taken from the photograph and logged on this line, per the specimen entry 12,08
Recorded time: 6,56
